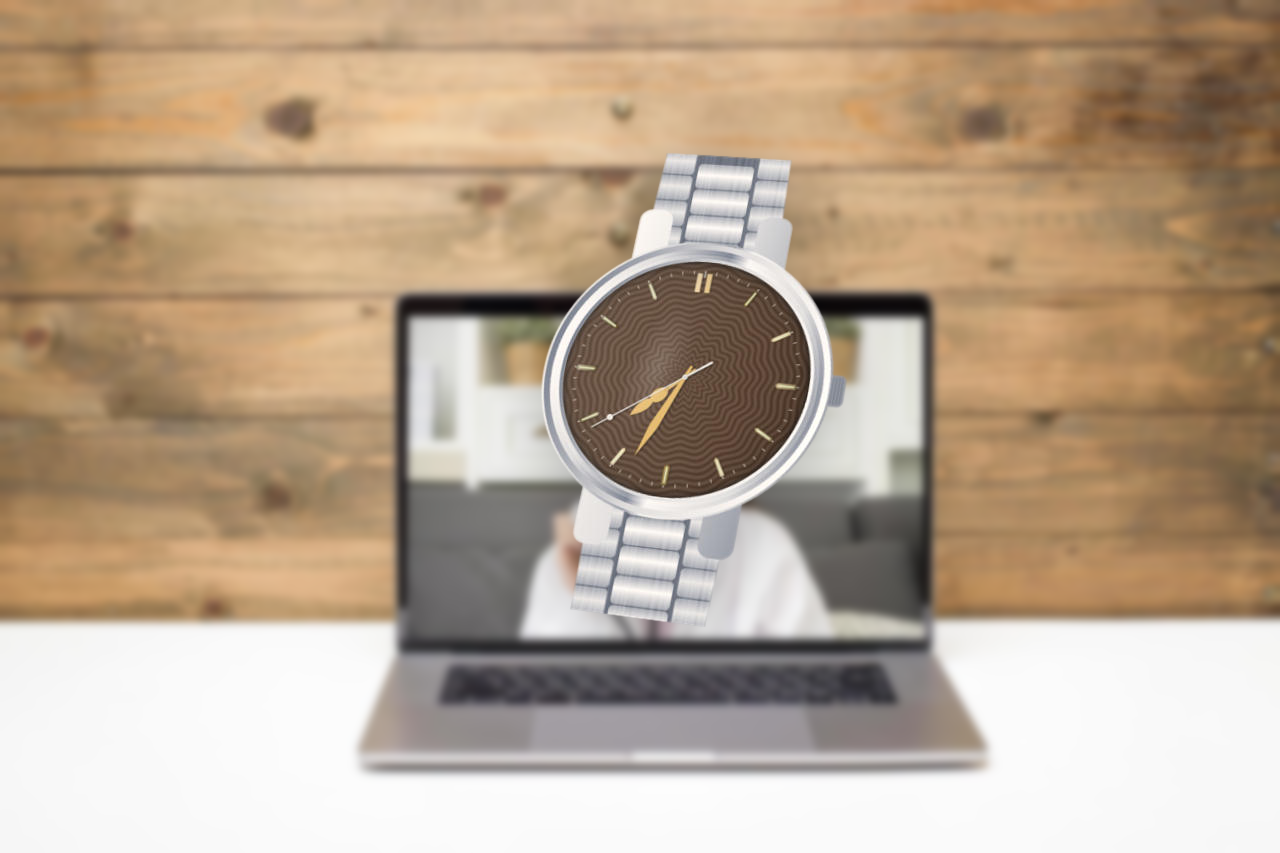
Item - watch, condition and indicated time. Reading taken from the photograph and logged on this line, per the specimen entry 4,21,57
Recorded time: 7,33,39
